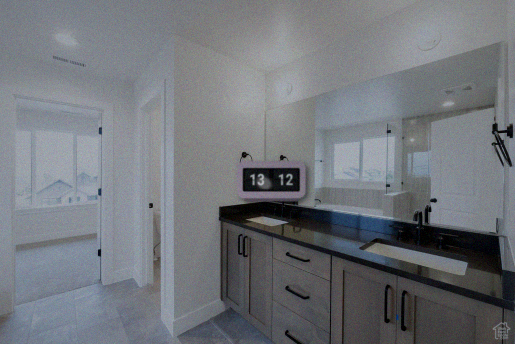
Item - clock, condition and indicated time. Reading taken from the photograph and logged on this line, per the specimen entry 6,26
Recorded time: 13,12
